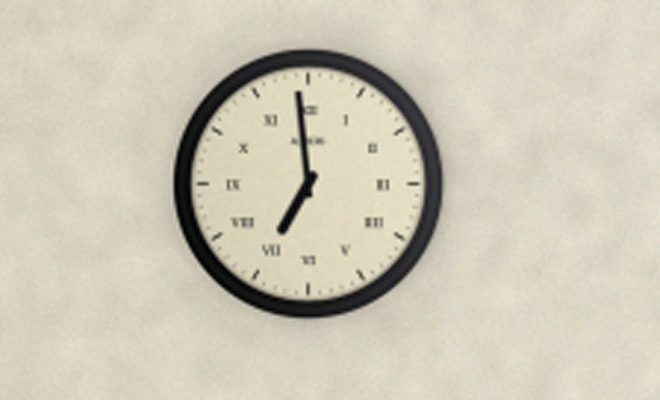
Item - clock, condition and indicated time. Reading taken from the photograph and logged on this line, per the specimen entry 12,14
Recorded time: 6,59
